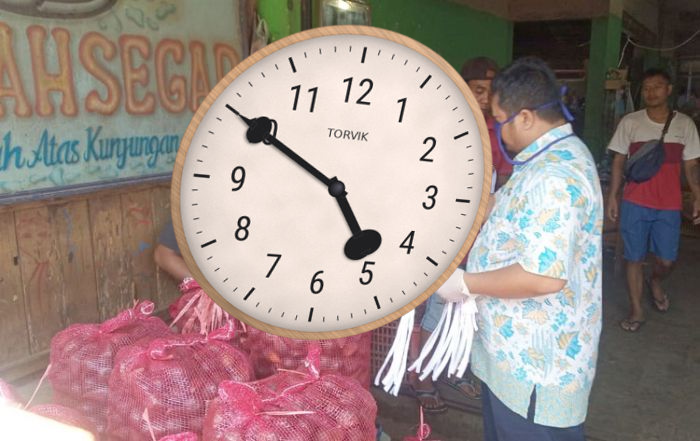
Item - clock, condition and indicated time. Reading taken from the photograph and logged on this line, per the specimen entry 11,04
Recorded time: 4,50
